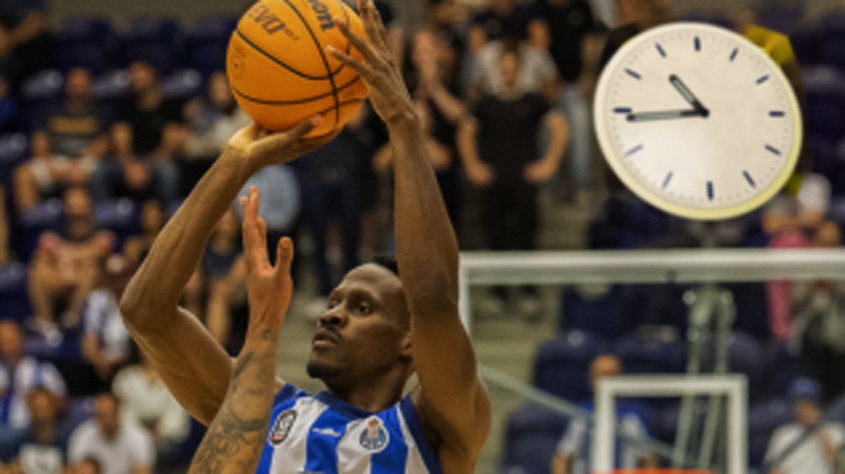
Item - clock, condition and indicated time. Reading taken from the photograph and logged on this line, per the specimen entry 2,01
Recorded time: 10,44
